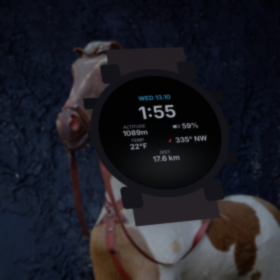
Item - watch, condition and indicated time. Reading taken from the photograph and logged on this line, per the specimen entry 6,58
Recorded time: 1,55
